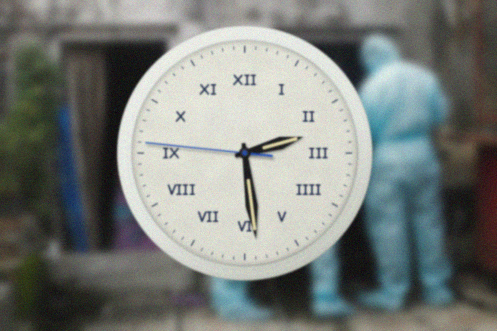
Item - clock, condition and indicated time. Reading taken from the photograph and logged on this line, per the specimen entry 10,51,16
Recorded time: 2,28,46
